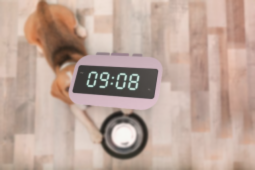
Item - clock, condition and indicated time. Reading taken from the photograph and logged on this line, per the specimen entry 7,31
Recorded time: 9,08
